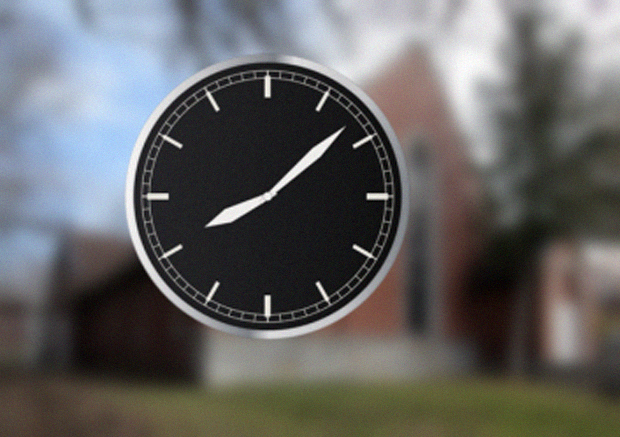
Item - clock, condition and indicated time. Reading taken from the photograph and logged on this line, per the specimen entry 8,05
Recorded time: 8,08
